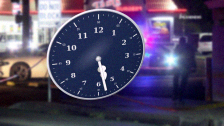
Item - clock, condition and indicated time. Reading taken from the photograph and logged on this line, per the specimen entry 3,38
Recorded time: 5,28
